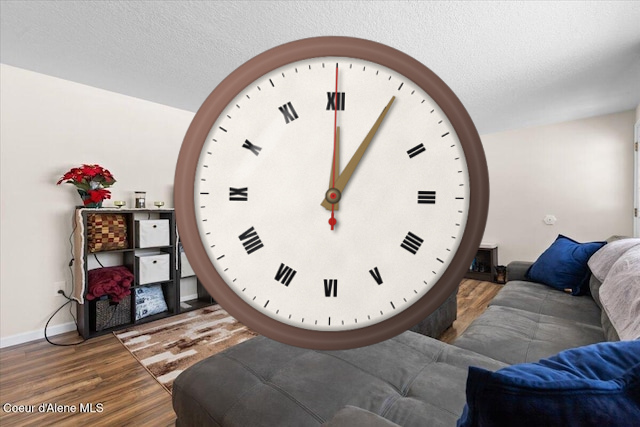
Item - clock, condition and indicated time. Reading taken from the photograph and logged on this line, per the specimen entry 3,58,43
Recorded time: 12,05,00
